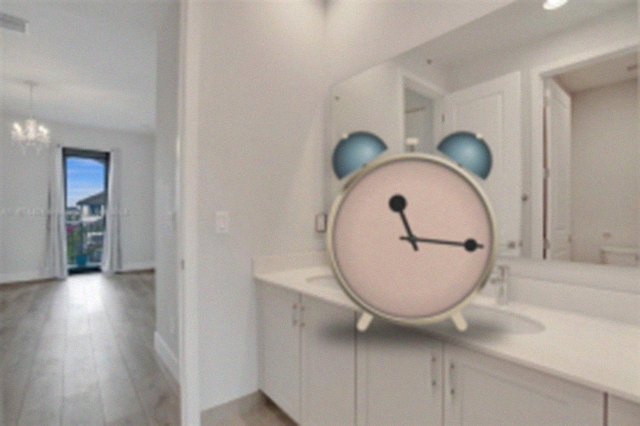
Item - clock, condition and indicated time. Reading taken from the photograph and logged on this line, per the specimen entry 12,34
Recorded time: 11,16
